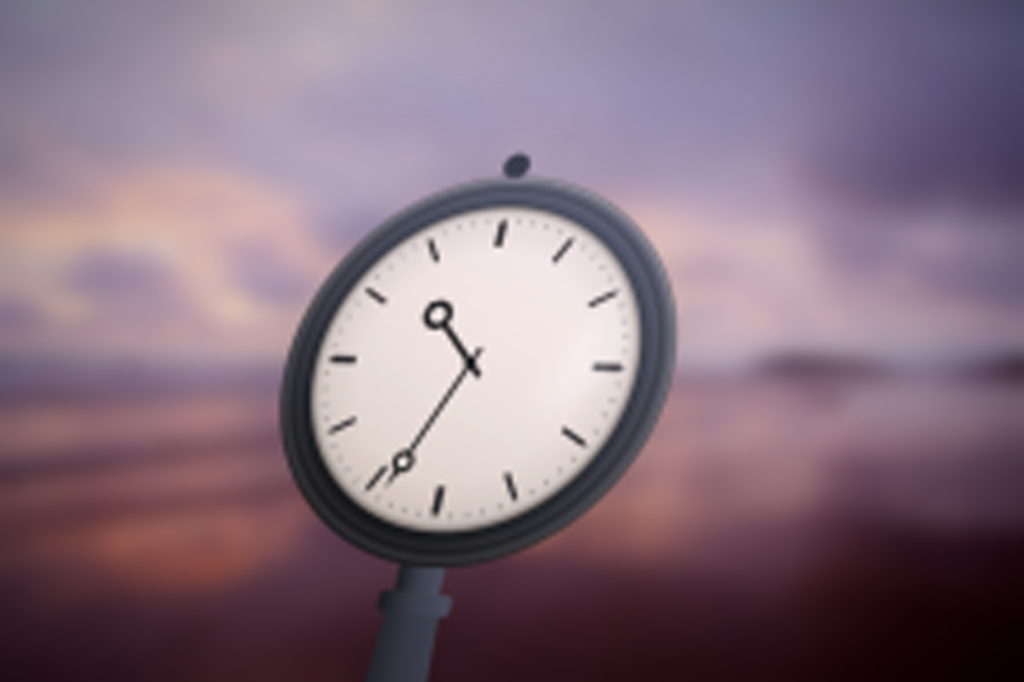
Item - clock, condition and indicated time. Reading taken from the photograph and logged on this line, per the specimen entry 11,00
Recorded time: 10,34
